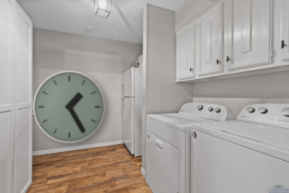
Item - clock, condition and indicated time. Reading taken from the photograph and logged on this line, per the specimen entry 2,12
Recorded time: 1,25
